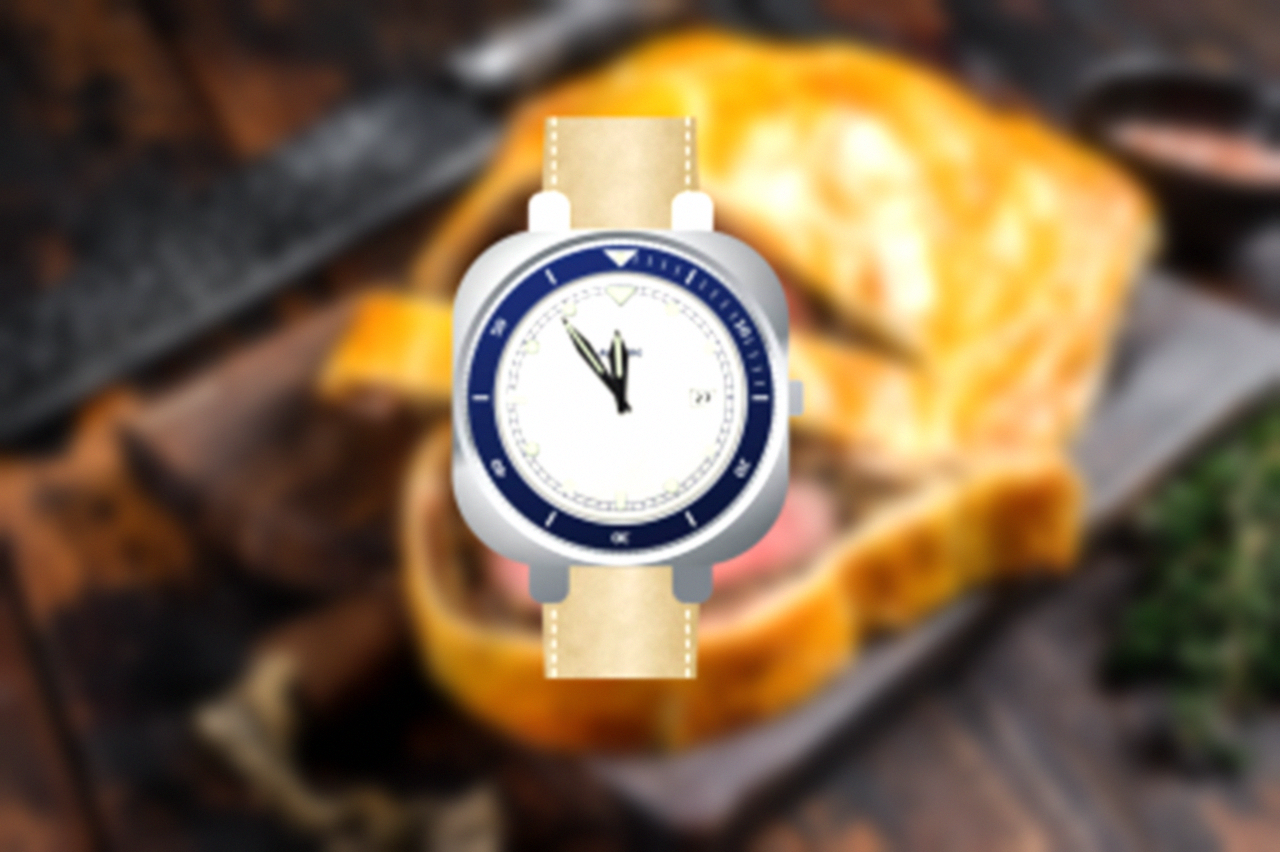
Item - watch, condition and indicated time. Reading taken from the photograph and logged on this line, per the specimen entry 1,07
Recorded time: 11,54
